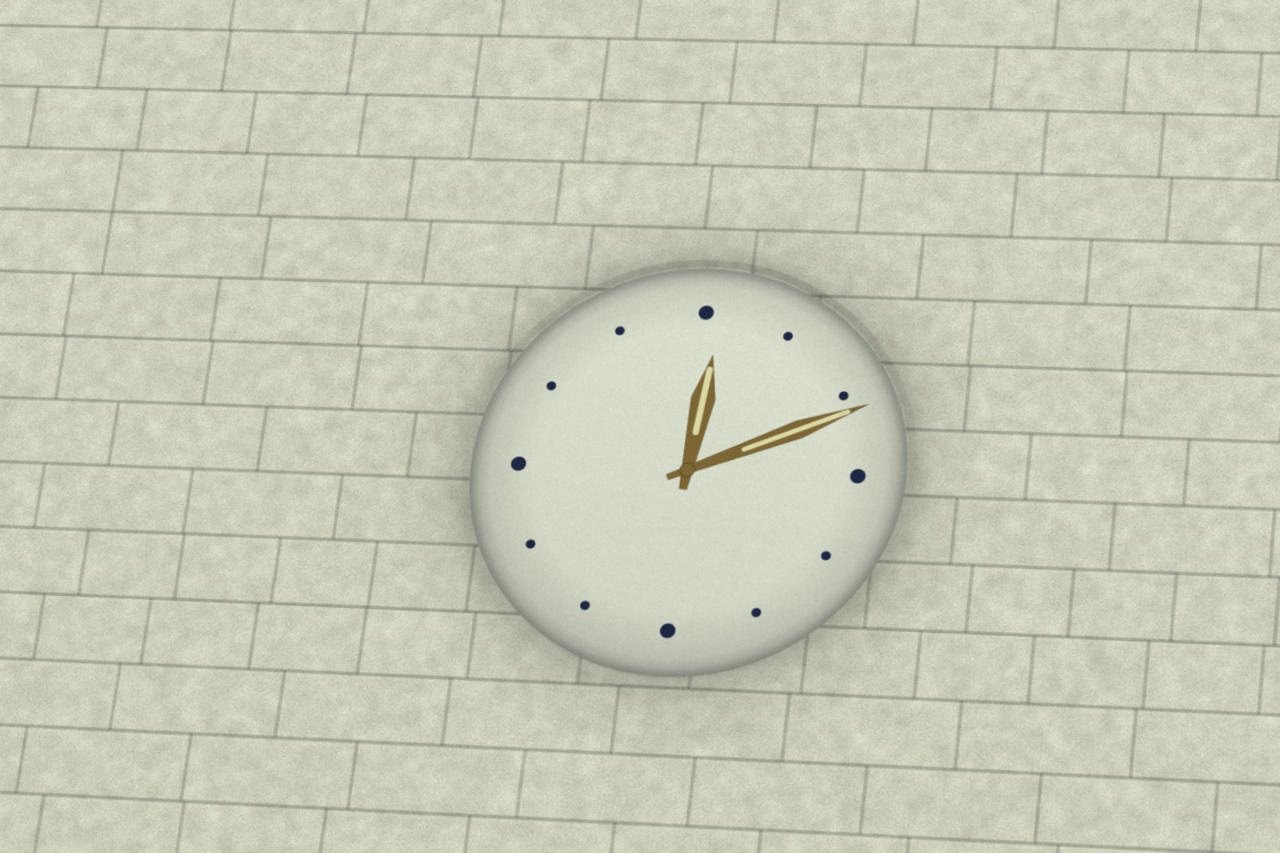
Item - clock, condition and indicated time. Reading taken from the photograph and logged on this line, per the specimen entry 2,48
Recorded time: 12,11
